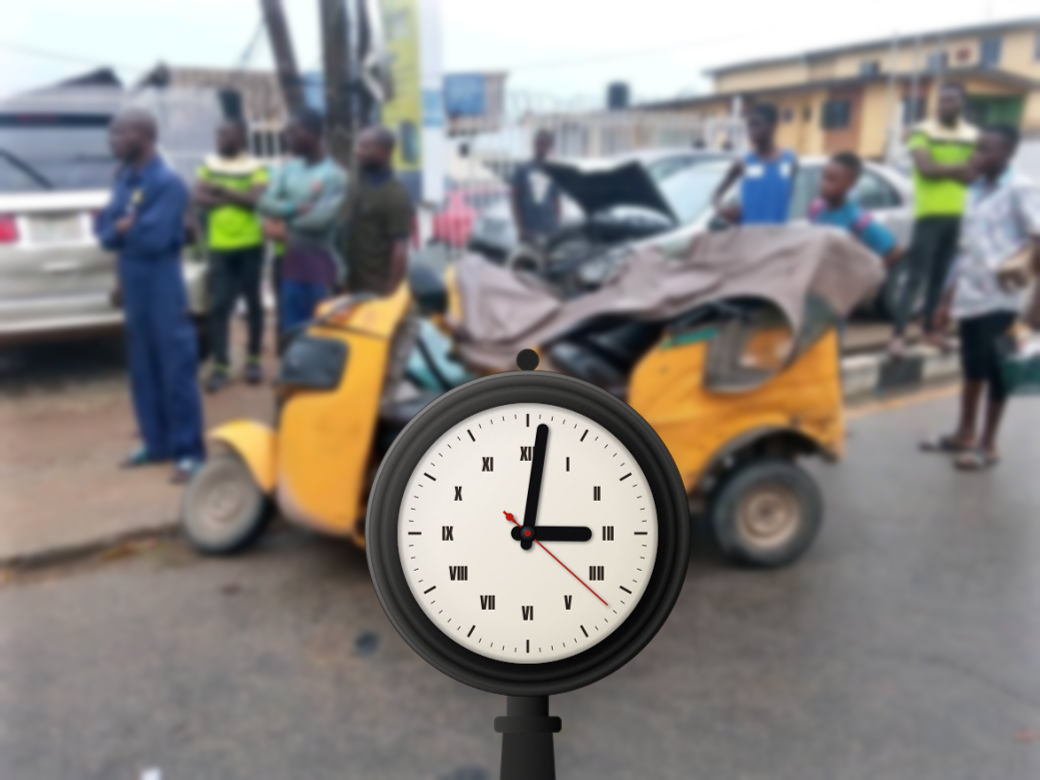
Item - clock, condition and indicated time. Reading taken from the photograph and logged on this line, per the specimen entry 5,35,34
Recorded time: 3,01,22
